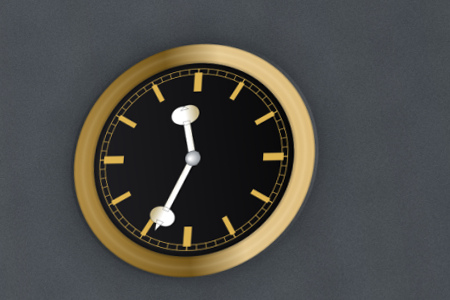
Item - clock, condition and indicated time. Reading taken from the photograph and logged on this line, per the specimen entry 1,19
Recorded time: 11,34
